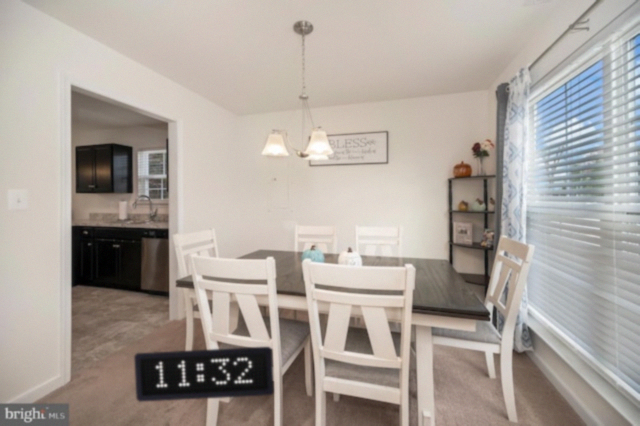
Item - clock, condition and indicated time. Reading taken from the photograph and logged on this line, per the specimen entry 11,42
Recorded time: 11,32
